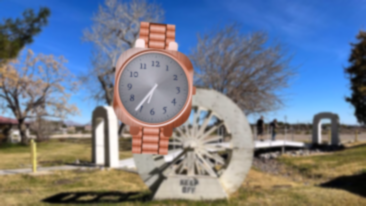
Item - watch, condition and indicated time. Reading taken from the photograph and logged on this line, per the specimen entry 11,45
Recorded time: 6,36
